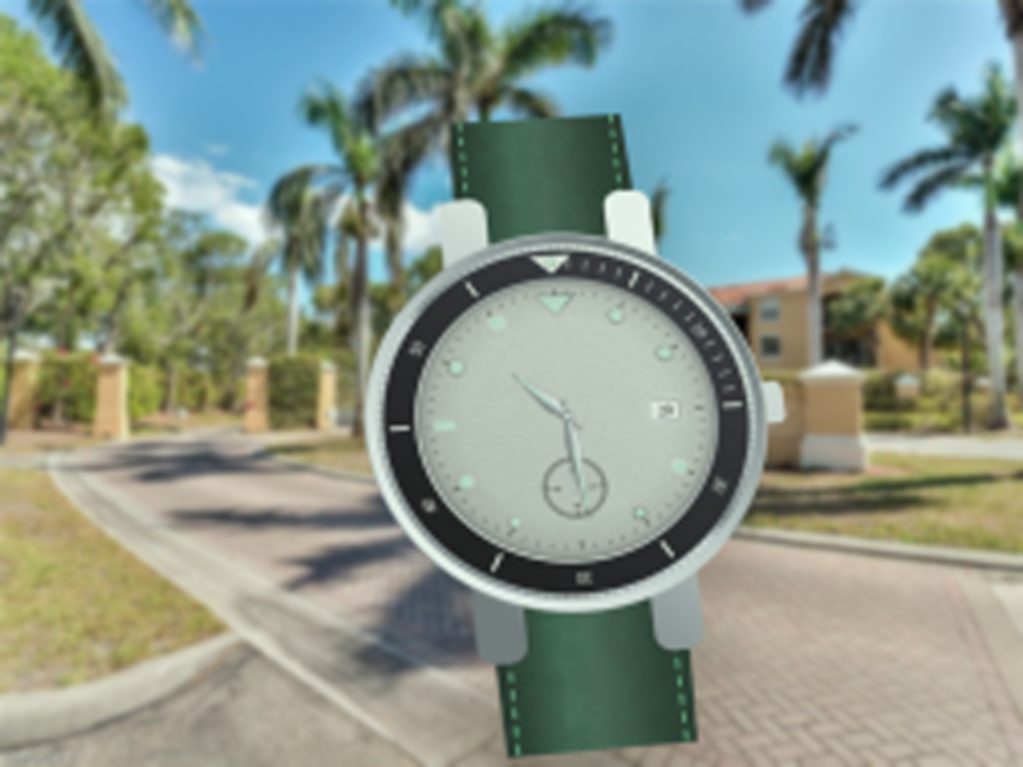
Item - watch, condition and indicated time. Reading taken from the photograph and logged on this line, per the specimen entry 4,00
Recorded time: 10,29
